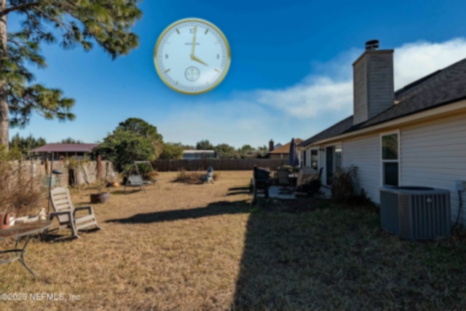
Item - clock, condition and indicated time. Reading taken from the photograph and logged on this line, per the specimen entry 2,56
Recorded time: 4,01
